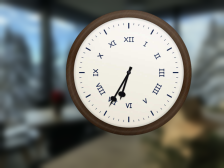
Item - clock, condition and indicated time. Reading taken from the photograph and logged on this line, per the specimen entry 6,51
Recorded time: 6,35
